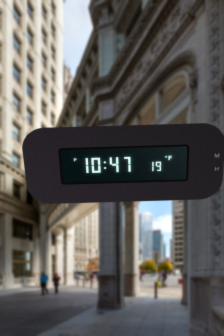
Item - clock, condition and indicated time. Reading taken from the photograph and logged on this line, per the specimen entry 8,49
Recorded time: 10,47
